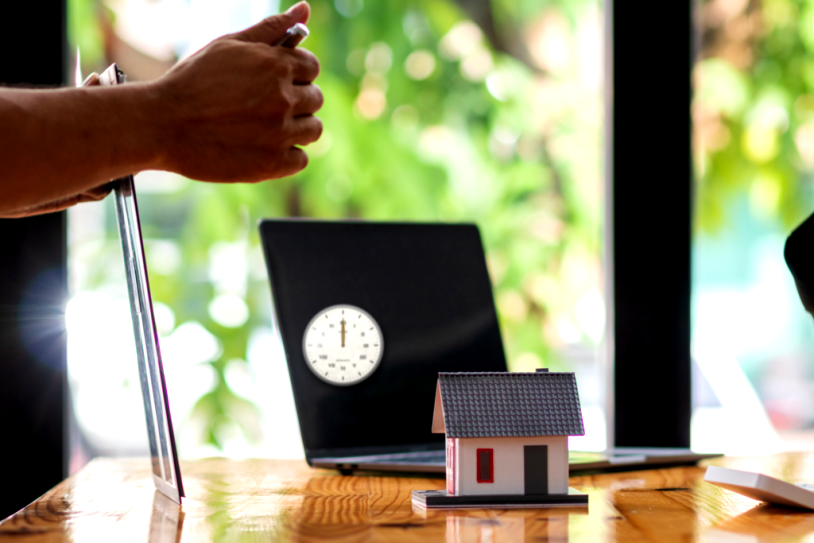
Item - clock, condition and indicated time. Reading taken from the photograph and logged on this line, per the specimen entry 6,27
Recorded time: 12,00
